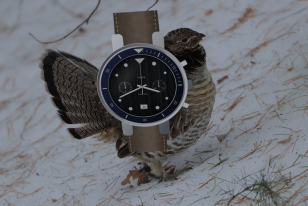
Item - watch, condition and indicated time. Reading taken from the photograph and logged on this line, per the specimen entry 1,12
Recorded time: 3,41
